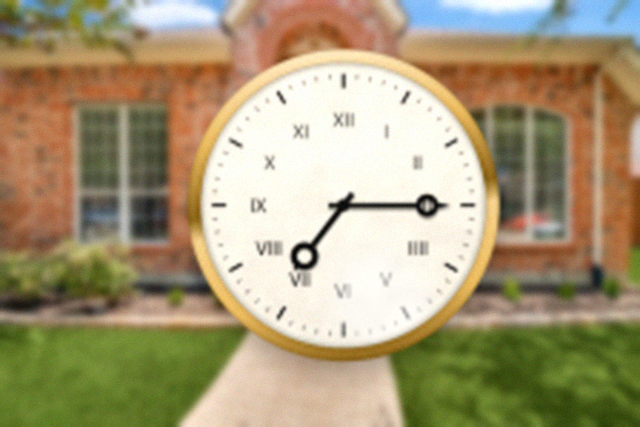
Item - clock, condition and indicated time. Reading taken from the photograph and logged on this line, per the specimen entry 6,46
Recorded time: 7,15
